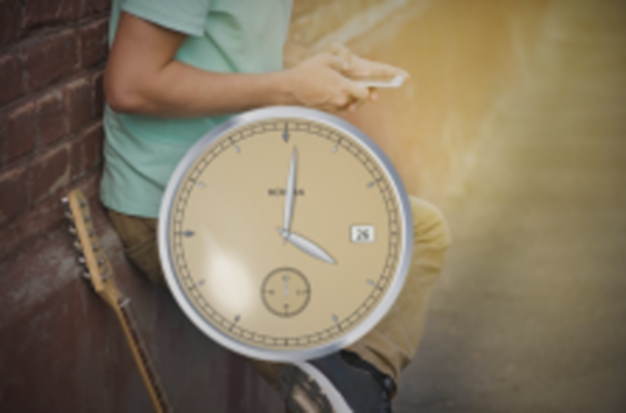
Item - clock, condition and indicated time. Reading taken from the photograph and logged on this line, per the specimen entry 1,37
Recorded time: 4,01
